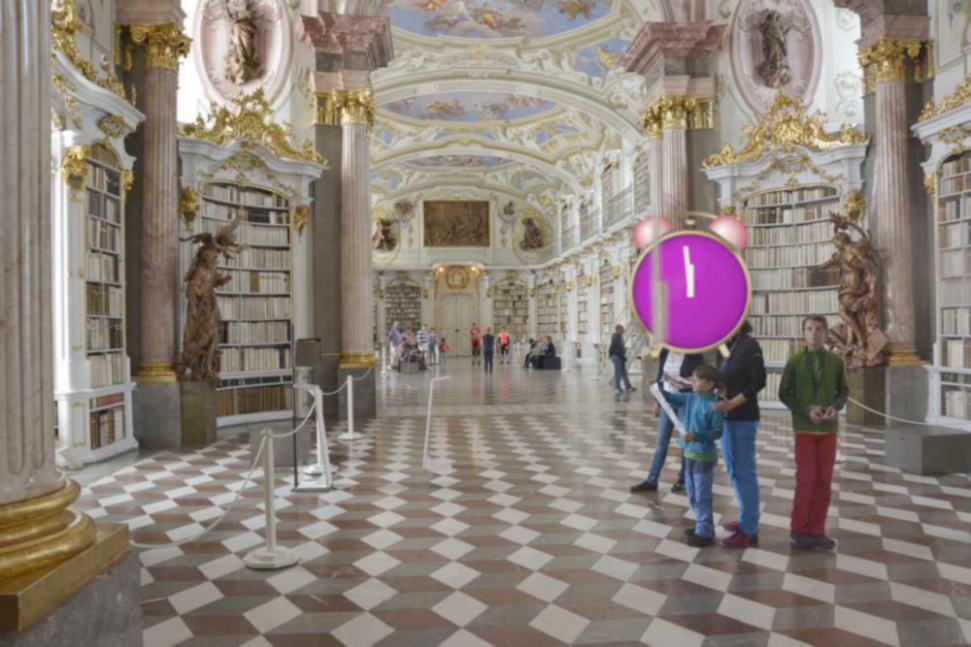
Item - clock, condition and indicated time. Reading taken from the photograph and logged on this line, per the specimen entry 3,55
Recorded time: 11,59
